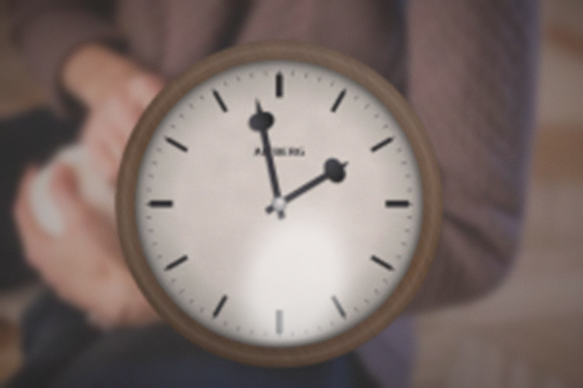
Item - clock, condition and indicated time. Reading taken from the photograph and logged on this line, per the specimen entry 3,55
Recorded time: 1,58
